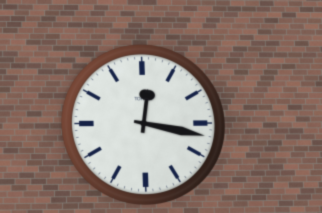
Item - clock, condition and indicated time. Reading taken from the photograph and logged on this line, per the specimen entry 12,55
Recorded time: 12,17
